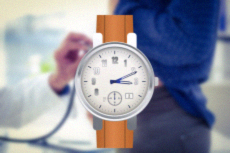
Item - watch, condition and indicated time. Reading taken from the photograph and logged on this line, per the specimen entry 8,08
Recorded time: 3,11
